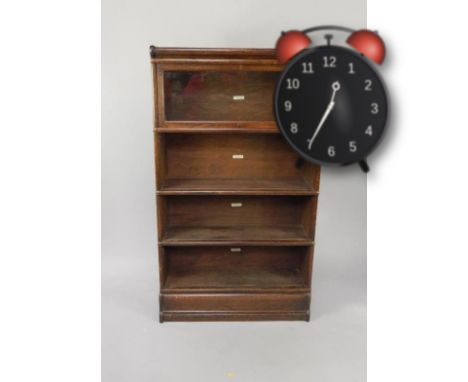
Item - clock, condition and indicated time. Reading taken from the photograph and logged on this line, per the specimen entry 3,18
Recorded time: 12,35
